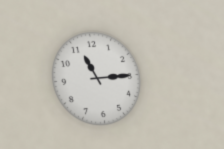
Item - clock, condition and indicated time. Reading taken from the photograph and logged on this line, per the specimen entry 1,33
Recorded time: 11,15
